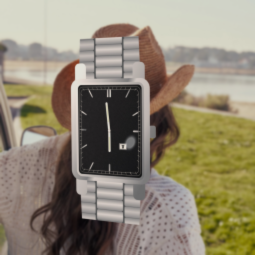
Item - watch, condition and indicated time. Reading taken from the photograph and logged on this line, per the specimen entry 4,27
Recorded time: 5,59
